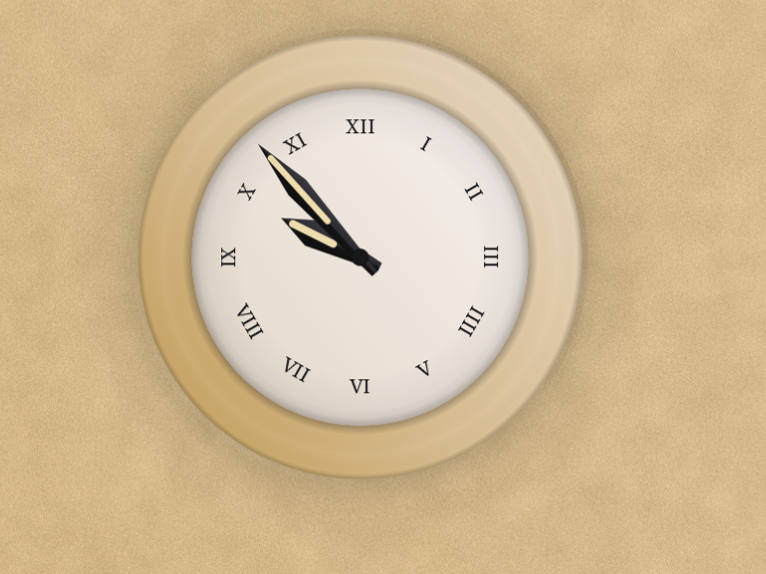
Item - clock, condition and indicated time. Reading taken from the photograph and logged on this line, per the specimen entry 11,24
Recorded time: 9,53
